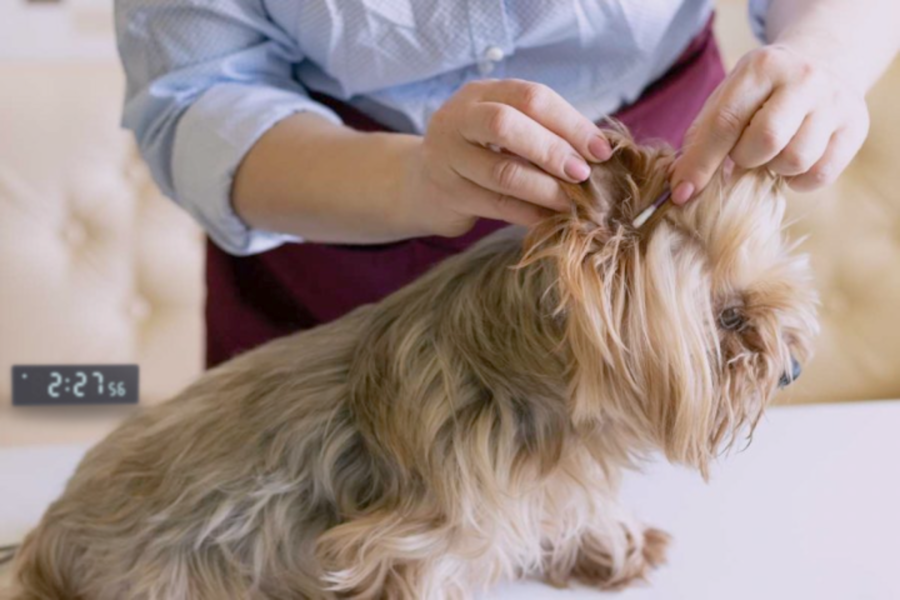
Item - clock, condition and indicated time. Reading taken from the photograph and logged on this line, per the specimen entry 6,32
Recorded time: 2,27
